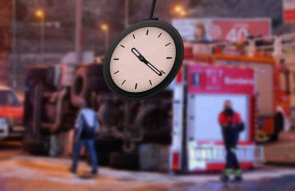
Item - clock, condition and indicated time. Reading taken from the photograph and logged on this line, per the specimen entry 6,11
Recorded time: 10,21
